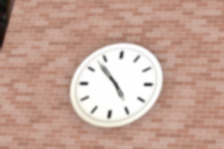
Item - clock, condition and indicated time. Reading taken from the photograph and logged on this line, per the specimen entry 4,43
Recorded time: 4,53
